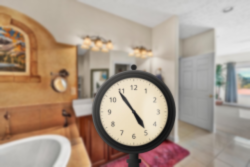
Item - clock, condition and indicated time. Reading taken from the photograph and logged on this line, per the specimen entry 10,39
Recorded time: 4,54
